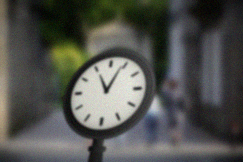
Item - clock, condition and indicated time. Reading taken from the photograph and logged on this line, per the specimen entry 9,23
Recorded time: 11,04
